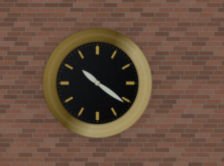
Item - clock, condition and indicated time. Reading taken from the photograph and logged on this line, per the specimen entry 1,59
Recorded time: 10,21
